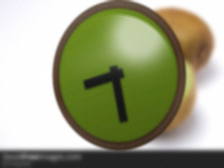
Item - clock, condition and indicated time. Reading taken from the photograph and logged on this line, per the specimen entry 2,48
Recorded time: 8,28
